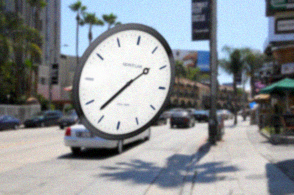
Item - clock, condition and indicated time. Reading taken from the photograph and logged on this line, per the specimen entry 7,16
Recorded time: 1,37
